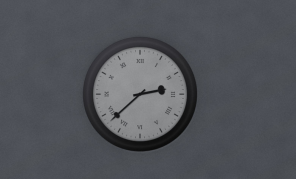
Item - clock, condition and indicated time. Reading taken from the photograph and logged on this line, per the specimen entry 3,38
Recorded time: 2,38
